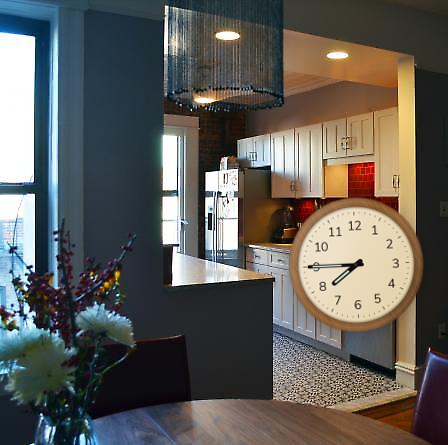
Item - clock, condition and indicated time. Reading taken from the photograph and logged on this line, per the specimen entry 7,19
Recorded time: 7,45
